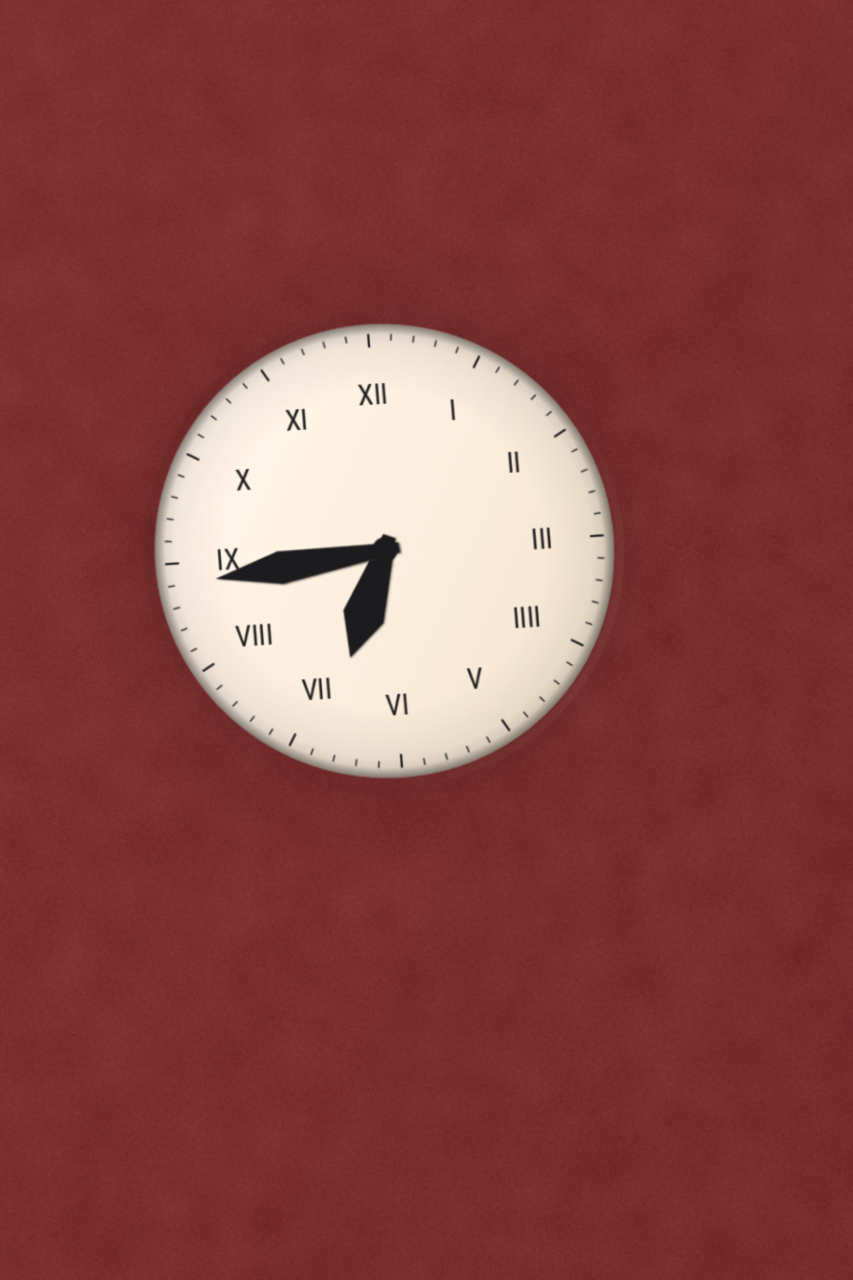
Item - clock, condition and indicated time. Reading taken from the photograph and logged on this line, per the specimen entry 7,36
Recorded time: 6,44
